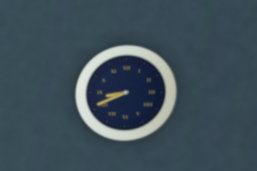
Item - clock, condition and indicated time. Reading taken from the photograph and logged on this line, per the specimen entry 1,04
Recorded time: 8,41
